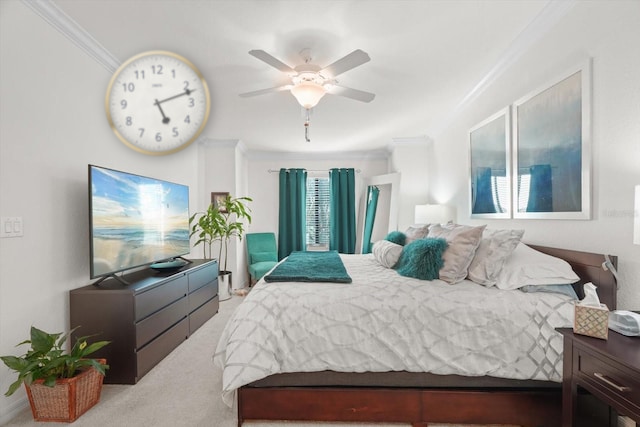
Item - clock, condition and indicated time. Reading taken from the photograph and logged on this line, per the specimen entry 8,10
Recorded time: 5,12
